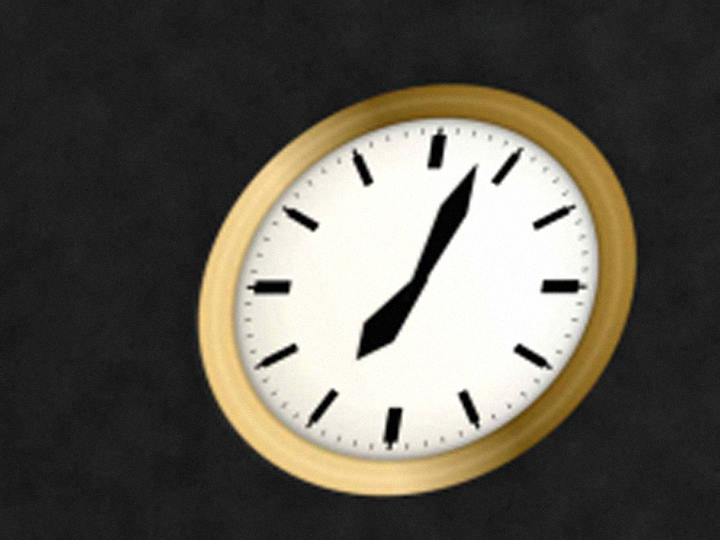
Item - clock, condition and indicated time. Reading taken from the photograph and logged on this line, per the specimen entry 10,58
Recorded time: 7,03
